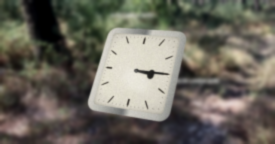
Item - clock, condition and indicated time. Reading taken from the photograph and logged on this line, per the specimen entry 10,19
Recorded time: 3,15
